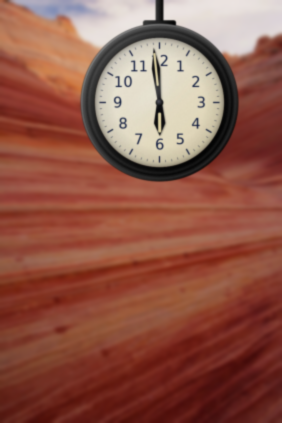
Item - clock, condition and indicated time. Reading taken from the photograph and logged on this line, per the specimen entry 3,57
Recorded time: 5,59
